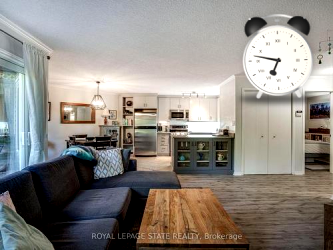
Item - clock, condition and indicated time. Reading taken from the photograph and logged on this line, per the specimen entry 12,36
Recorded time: 6,47
